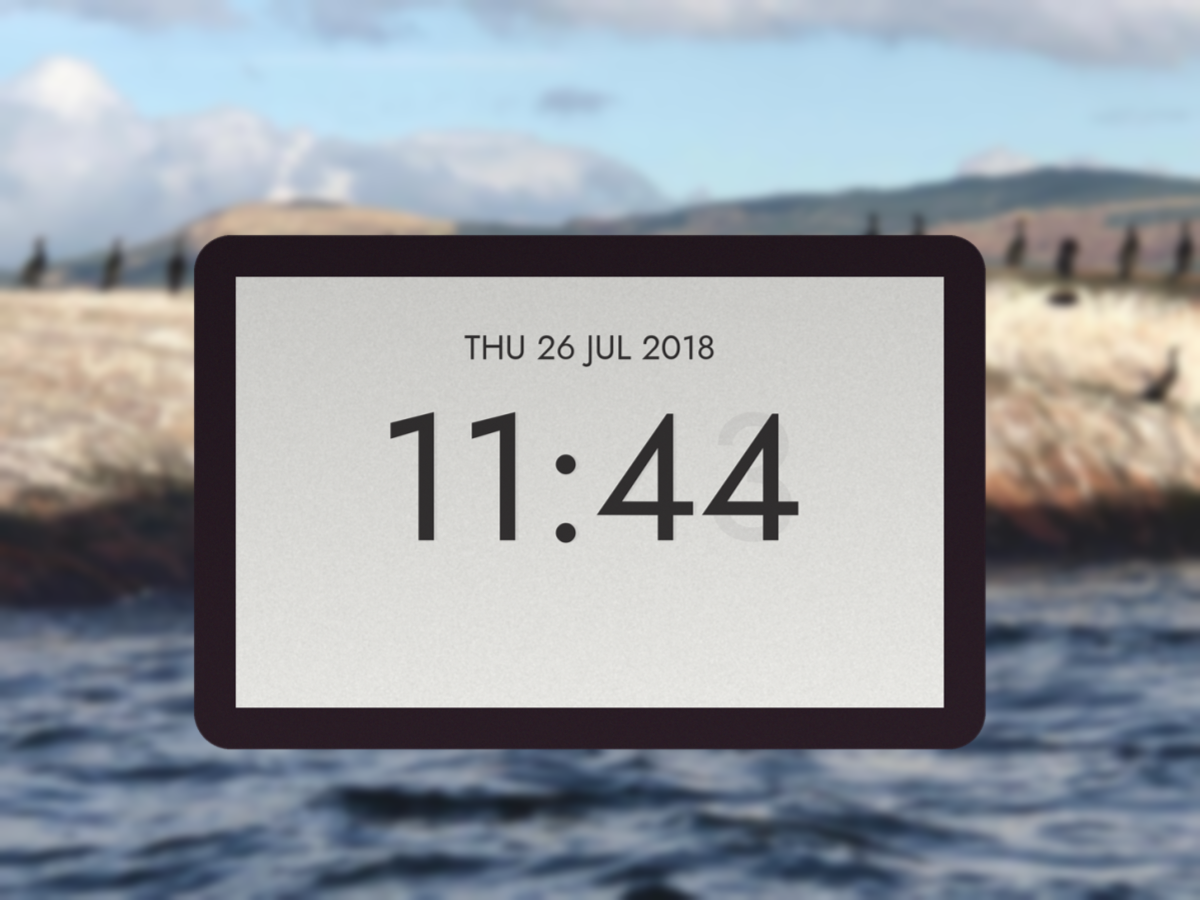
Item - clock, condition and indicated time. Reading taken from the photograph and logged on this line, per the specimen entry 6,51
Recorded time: 11,44
